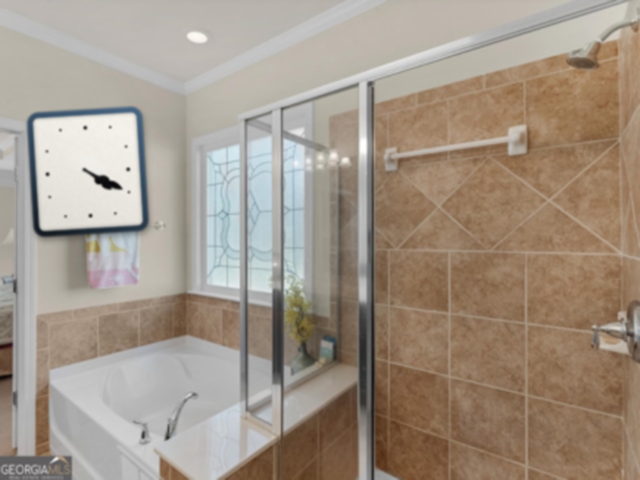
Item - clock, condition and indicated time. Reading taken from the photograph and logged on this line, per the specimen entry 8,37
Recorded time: 4,20
